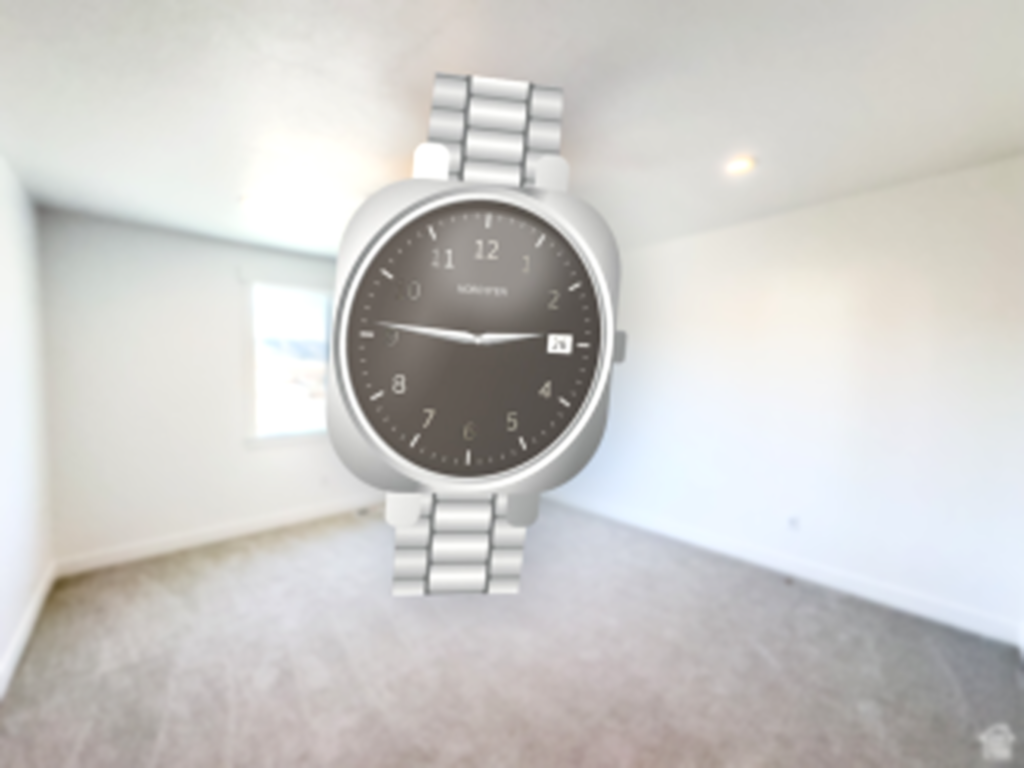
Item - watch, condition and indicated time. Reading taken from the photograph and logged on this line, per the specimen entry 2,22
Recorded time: 2,46
